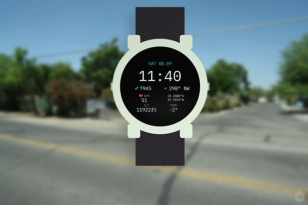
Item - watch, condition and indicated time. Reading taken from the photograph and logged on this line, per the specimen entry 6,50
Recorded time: 11,40
